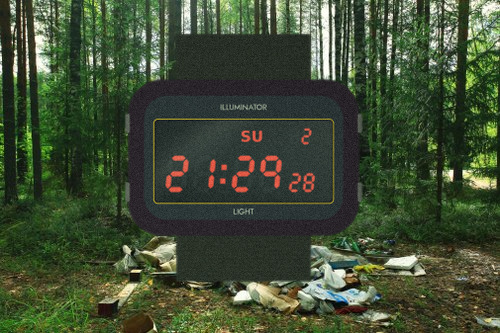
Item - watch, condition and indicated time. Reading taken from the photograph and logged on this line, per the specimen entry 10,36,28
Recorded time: 21,29,28
